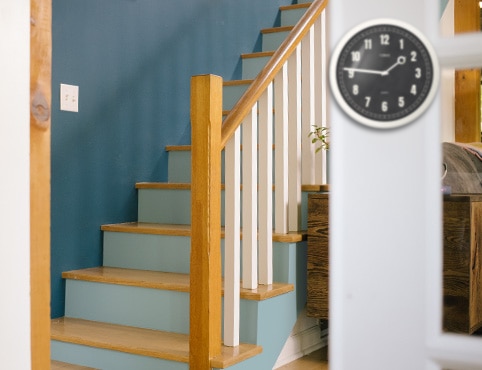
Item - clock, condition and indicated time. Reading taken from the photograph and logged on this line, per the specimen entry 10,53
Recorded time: 1,46
